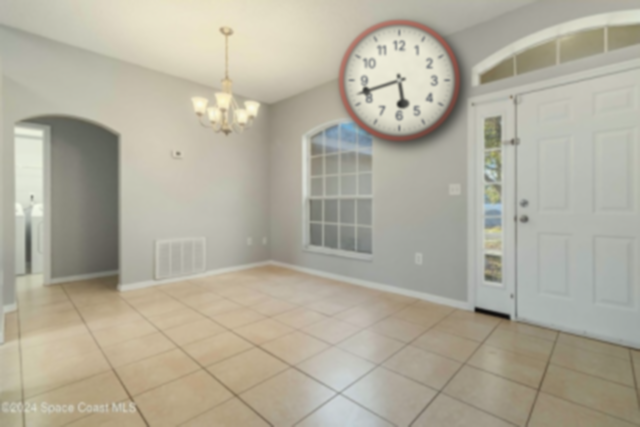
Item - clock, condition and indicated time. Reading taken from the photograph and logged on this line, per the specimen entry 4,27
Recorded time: 5,42
